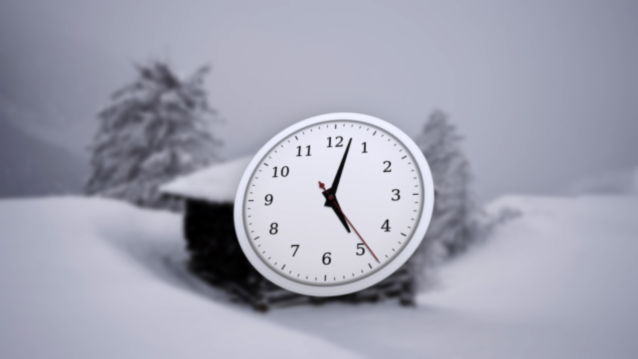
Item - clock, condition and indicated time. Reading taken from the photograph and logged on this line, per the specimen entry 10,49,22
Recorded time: 5,02,24
